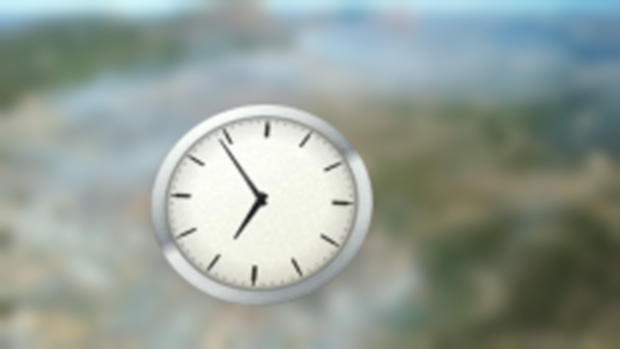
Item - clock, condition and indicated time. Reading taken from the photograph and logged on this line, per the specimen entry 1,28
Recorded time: 6,54
